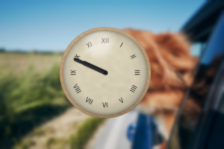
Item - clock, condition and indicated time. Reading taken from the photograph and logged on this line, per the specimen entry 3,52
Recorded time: 9,49
